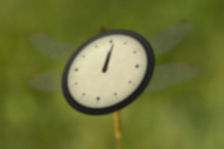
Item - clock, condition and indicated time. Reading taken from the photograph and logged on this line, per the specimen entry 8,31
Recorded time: 12,01
